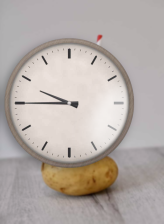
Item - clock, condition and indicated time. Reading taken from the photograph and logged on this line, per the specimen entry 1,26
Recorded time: 9,45
